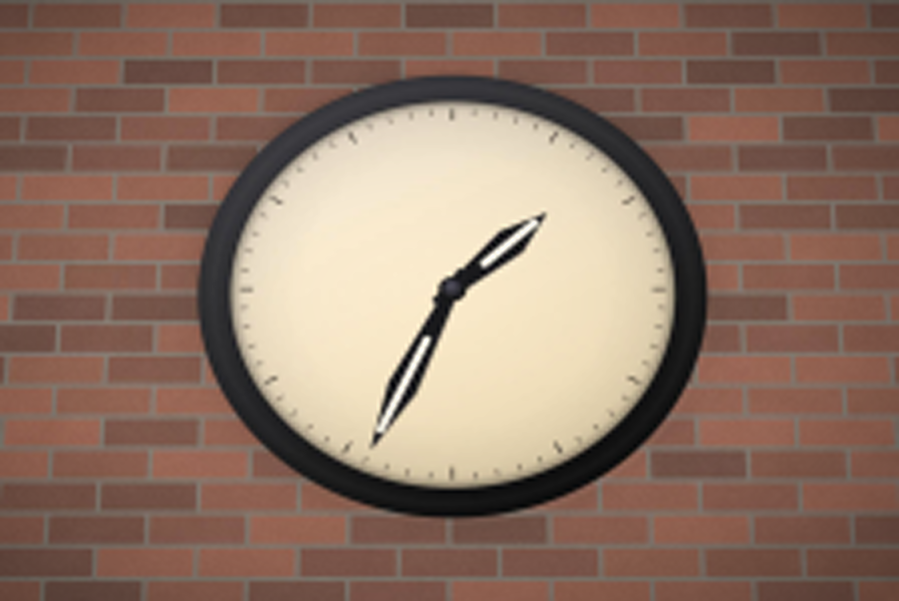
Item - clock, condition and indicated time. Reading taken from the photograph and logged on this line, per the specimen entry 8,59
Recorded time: 1,34
